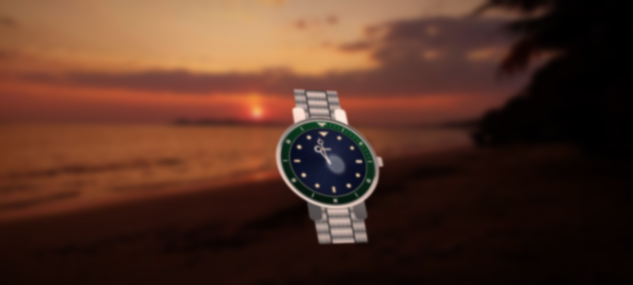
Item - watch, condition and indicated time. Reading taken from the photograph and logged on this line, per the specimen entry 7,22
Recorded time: 10,58
